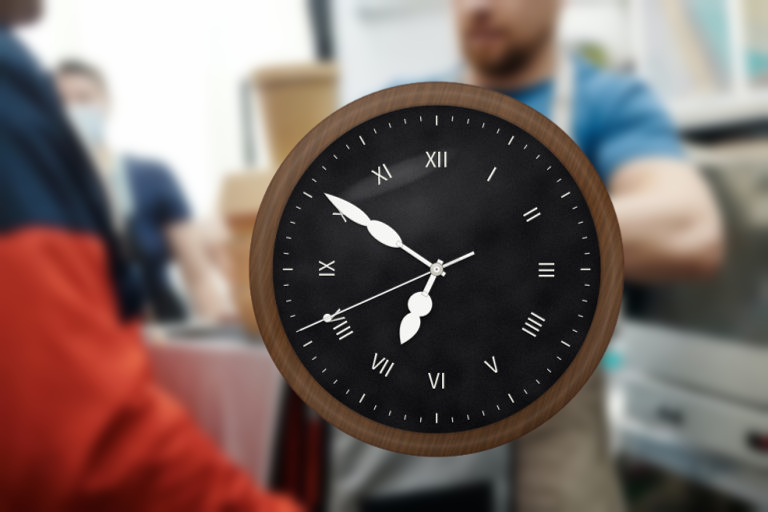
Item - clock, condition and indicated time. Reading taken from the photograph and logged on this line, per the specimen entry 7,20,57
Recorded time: 6,50,41
